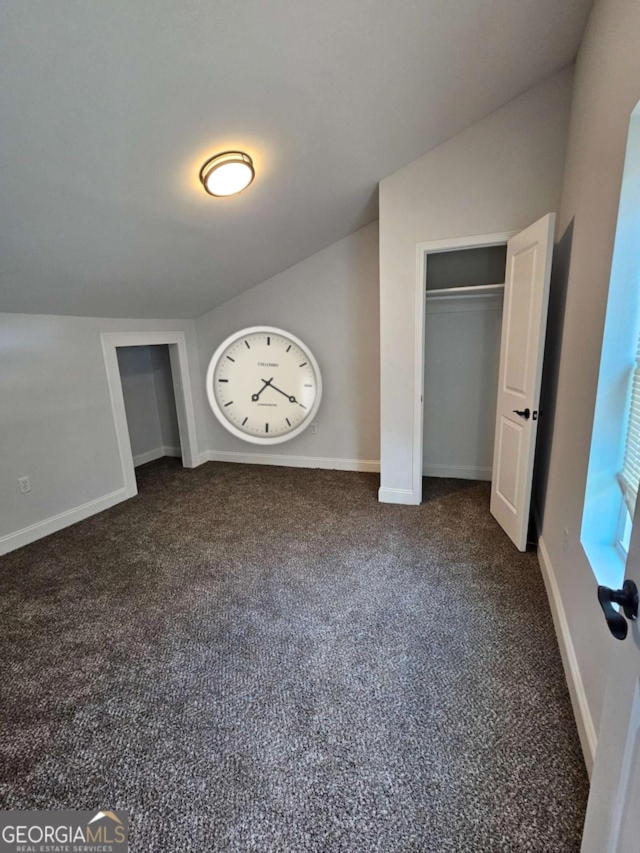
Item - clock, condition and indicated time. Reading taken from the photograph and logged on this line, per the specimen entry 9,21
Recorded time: 7,20
